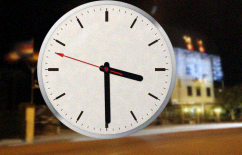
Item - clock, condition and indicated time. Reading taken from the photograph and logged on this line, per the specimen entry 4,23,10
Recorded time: 3,29,48
